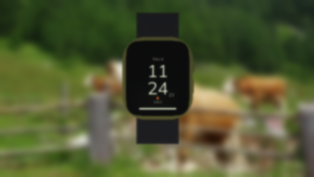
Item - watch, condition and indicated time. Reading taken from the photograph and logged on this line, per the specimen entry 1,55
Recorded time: 11,24
